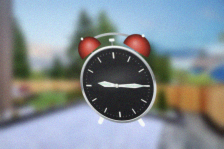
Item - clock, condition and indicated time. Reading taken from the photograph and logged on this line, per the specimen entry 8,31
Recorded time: 9,15
